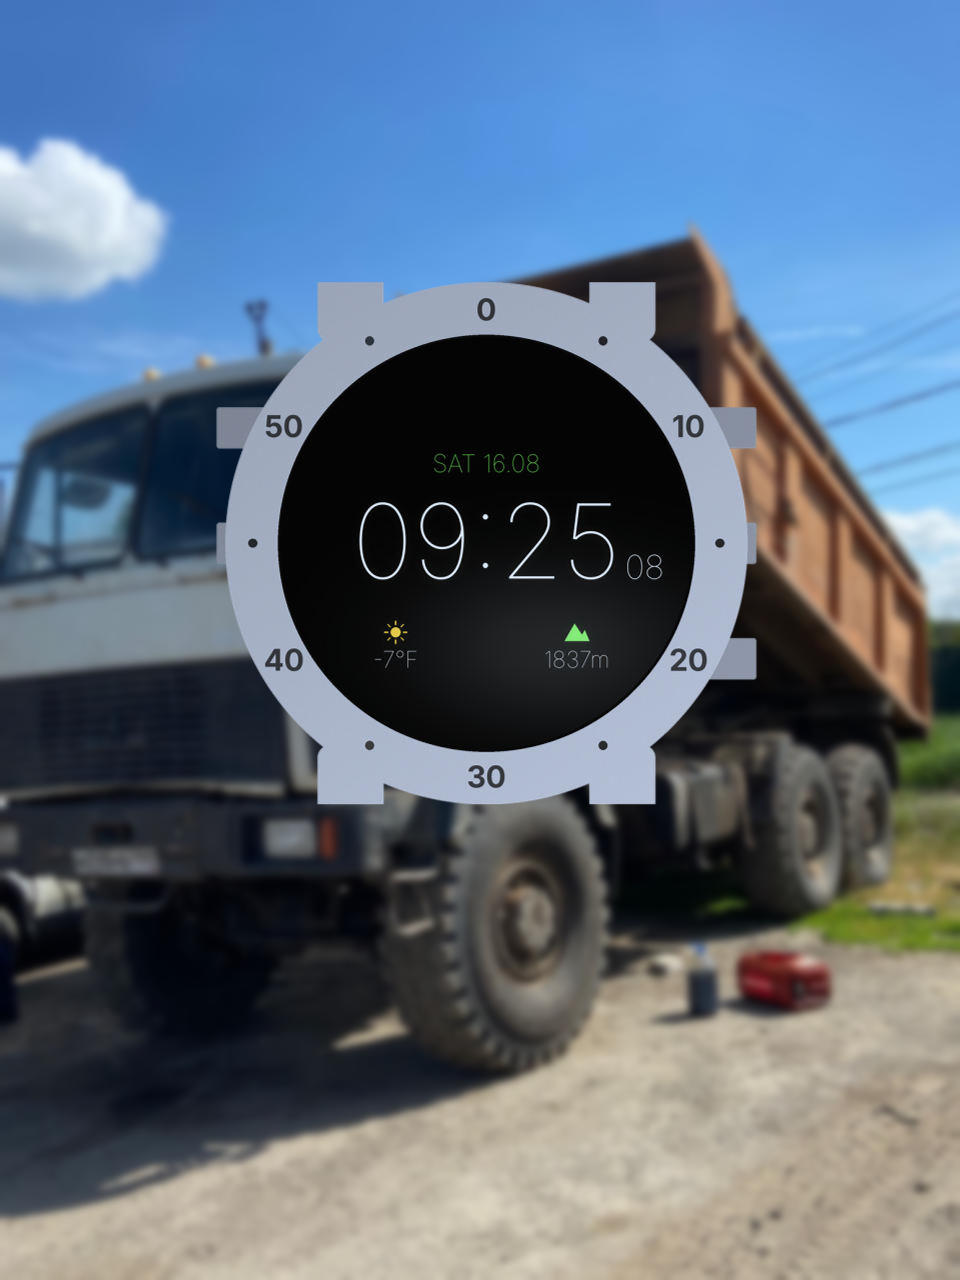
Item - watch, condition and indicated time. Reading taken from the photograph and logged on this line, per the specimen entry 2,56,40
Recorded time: 9,25,08
